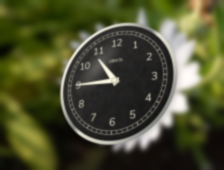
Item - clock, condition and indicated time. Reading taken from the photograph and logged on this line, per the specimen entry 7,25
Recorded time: 10,45
